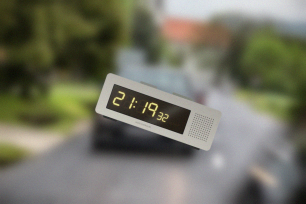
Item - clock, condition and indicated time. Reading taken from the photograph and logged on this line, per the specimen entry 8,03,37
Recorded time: 21,19,32
